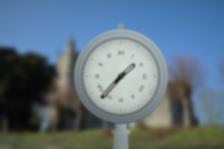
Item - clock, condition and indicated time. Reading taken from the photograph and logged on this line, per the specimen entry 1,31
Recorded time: 1,37
